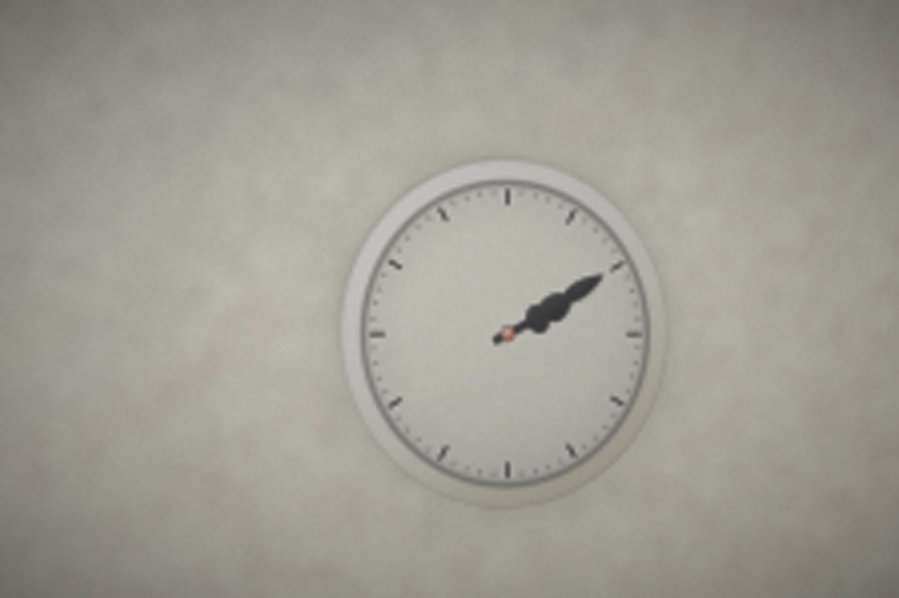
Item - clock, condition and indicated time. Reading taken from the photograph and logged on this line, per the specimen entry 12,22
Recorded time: 2,10
